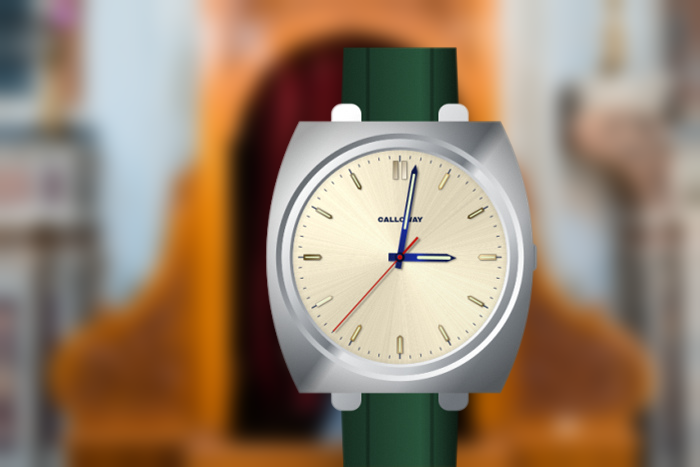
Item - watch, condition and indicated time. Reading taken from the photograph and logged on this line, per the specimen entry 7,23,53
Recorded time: 3,01,37
